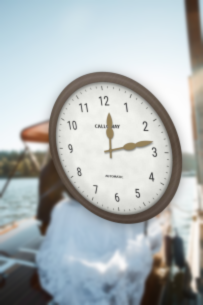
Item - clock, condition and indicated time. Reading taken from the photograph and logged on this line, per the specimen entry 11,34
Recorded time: 12,13
